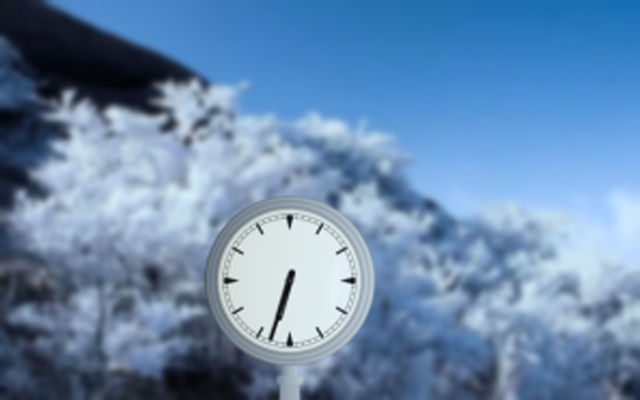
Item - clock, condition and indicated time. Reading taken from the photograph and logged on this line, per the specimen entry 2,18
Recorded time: 6,33
